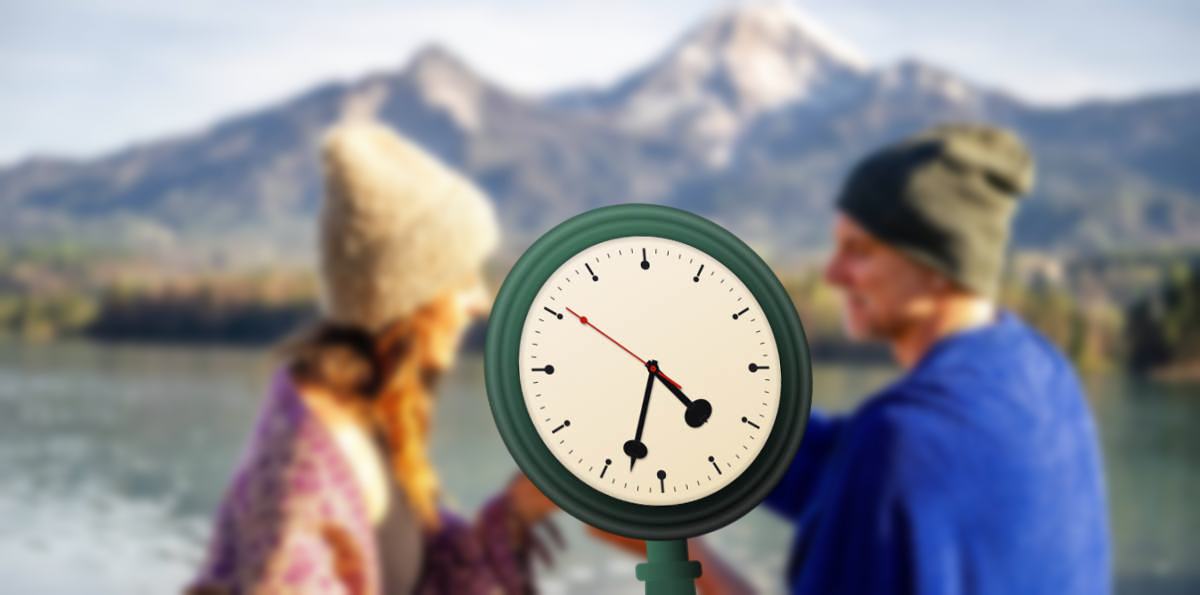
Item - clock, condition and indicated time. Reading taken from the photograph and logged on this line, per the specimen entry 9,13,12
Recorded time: 4,32,51
